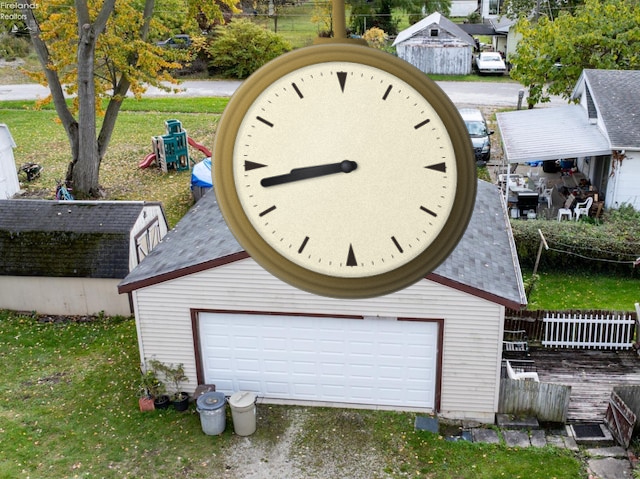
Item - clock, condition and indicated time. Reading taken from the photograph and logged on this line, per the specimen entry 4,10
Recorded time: 8,43
